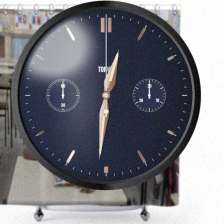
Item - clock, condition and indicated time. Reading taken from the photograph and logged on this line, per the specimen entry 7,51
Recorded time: 12,31
